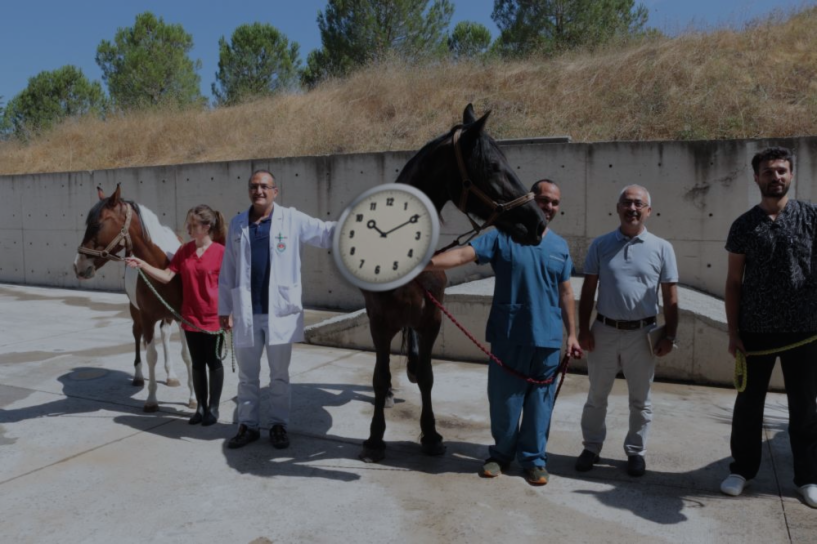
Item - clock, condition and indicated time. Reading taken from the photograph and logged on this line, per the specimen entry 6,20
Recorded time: 10,10
